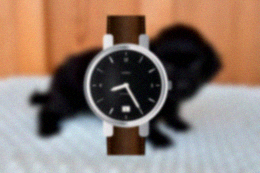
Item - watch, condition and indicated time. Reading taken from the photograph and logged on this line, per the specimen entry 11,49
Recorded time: 8,25
